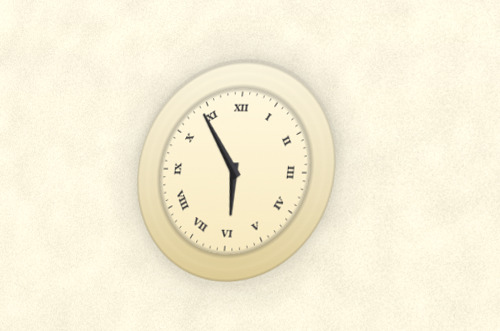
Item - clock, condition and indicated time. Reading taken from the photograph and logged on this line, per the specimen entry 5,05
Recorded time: 5,54
